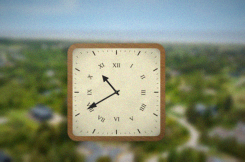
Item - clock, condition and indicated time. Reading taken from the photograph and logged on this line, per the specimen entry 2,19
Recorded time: 10,40
